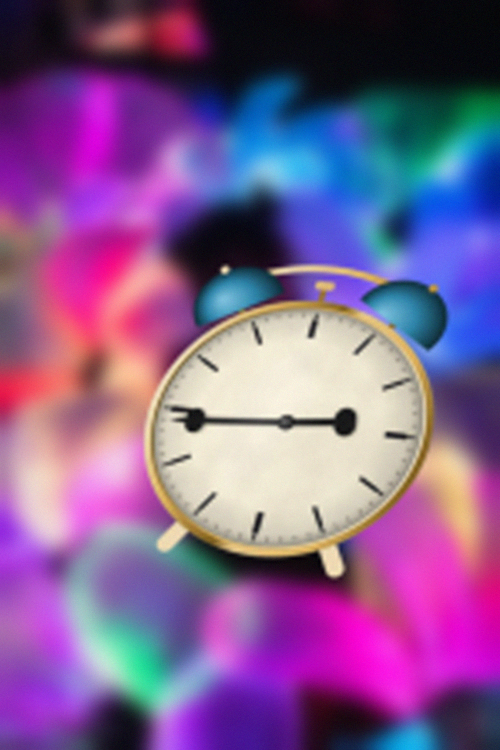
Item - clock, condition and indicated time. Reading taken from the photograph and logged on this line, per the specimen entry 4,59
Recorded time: 2,44
